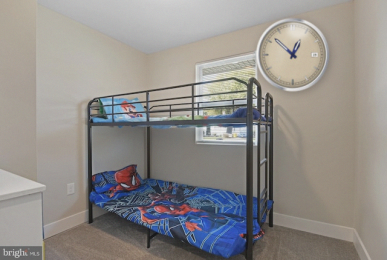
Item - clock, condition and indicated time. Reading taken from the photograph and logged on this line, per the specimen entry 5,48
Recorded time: 12,52
